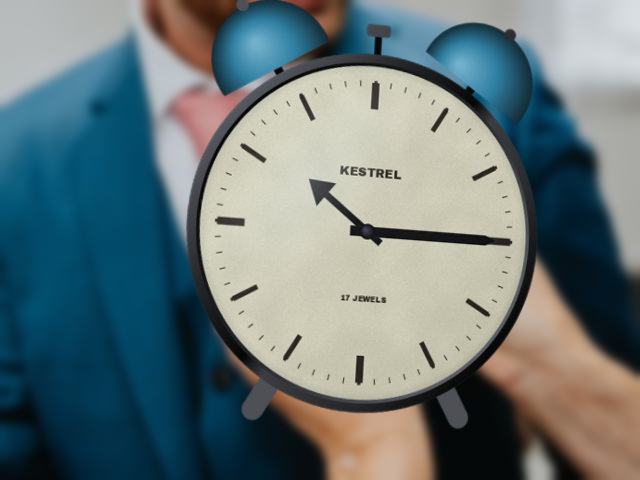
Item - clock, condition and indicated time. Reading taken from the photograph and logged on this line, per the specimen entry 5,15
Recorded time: 10,15
